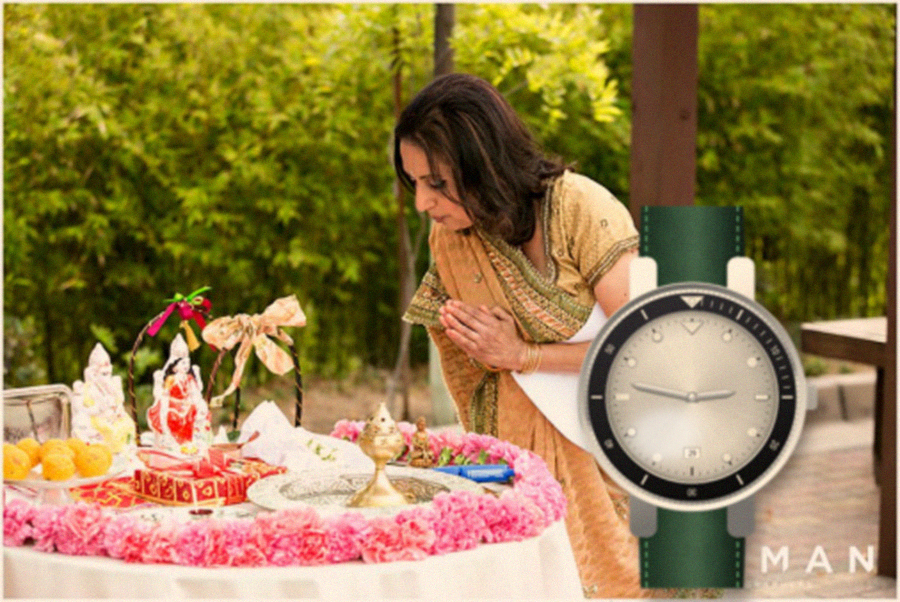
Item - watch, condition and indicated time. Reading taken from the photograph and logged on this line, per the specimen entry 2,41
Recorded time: 2,47
